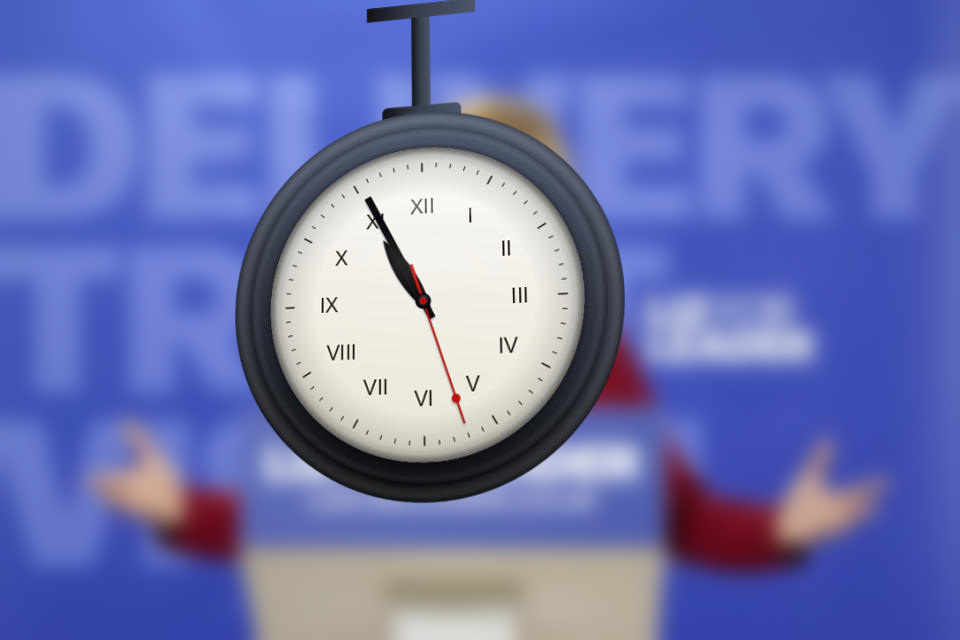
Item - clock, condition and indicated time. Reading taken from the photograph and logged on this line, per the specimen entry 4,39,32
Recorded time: 10,55,27
